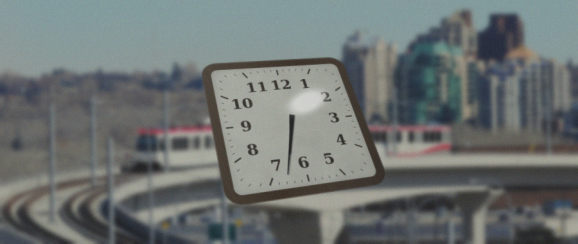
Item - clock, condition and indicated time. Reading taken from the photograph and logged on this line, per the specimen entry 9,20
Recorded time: 6,33
